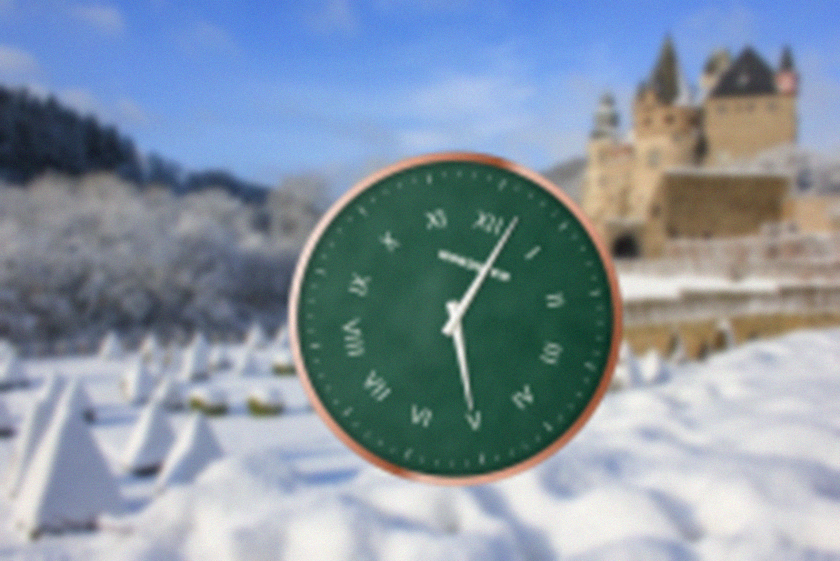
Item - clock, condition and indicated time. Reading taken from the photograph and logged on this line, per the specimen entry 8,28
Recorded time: 5,02
